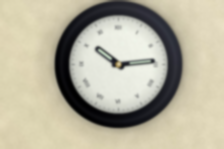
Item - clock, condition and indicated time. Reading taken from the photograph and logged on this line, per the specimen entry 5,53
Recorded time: 10,14
